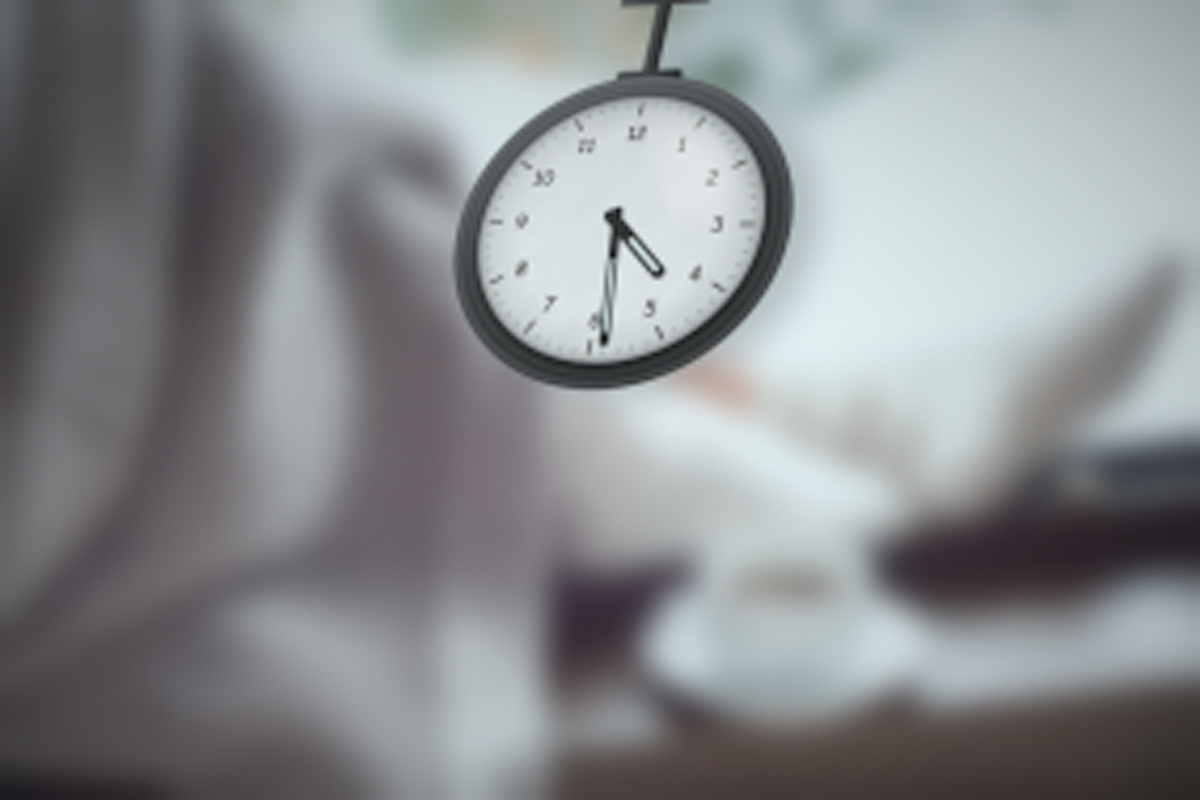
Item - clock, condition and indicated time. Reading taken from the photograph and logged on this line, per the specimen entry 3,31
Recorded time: 4,29
